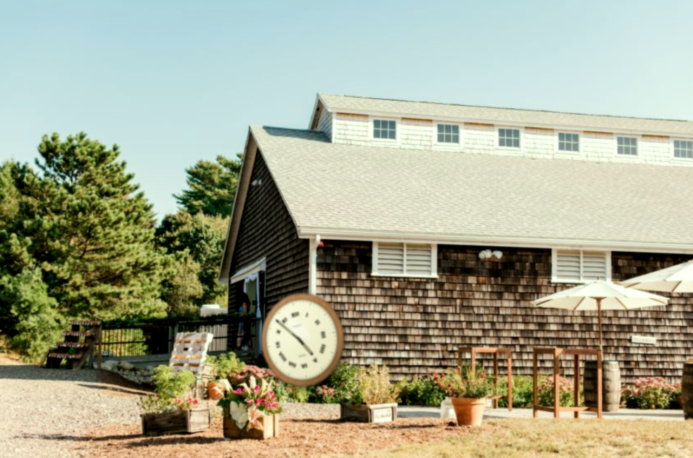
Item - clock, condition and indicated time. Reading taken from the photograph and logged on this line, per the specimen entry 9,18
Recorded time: 4,53
